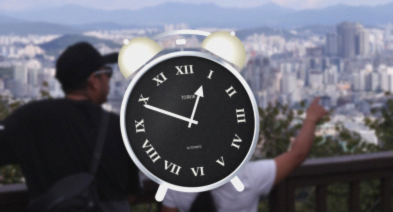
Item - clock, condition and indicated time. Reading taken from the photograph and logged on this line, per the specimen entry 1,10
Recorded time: 12,49
